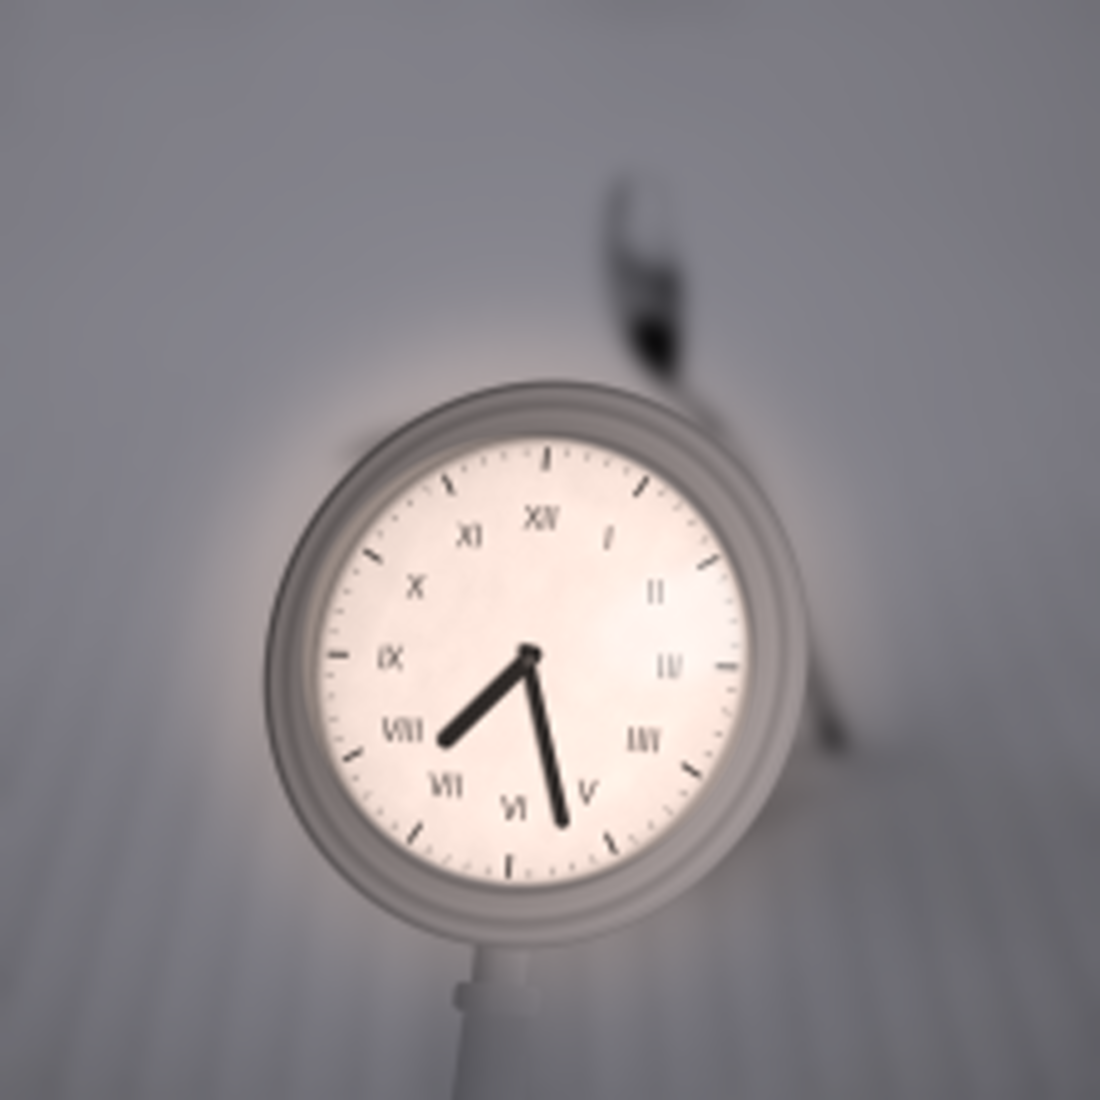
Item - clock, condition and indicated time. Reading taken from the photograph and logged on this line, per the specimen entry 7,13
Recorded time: 7,27
